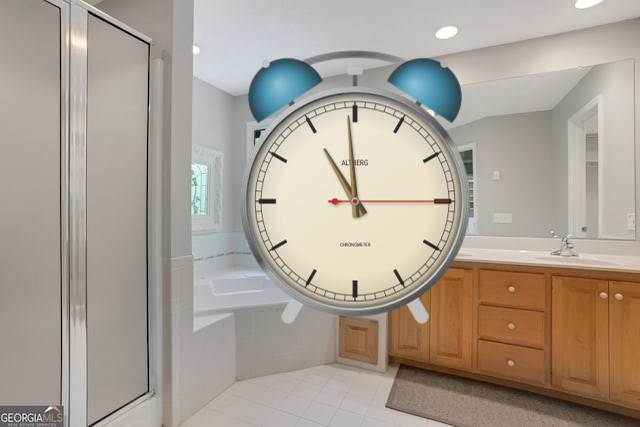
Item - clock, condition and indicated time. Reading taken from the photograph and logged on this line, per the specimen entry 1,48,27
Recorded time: 10,59,15
